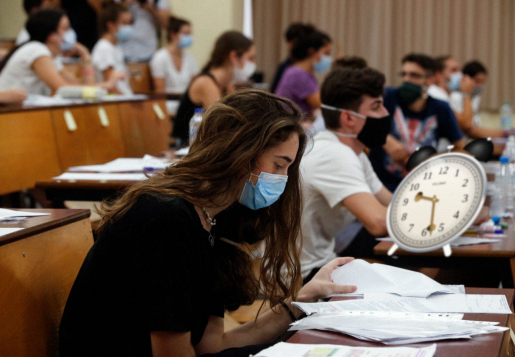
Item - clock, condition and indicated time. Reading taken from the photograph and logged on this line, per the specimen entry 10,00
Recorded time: 9,28
